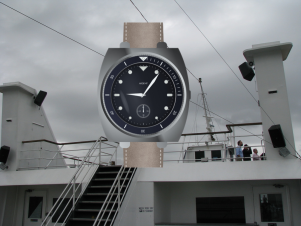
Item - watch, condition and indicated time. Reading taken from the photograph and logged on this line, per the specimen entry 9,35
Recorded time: 9,06
